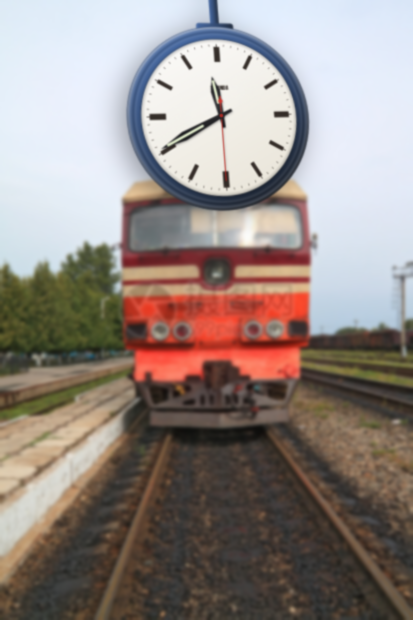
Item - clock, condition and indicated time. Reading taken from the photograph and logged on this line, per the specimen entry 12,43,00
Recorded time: 11,40,30
